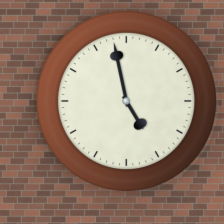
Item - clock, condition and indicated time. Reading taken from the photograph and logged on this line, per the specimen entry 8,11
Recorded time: 4,58
